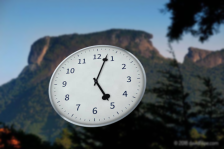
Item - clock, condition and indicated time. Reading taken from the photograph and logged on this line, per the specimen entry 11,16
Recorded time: 5,03
